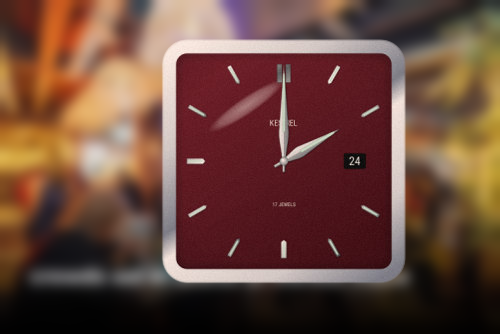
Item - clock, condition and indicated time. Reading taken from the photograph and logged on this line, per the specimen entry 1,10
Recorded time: 2,00
